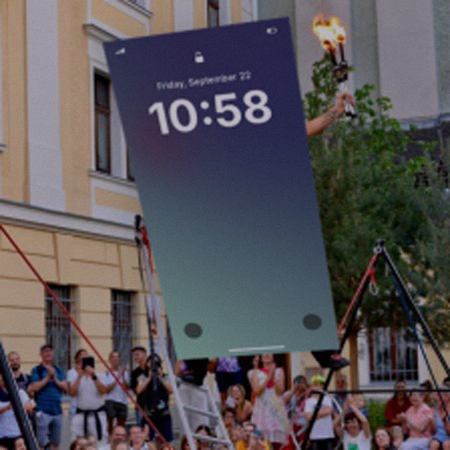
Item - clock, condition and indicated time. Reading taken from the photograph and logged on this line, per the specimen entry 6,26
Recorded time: 10,58
